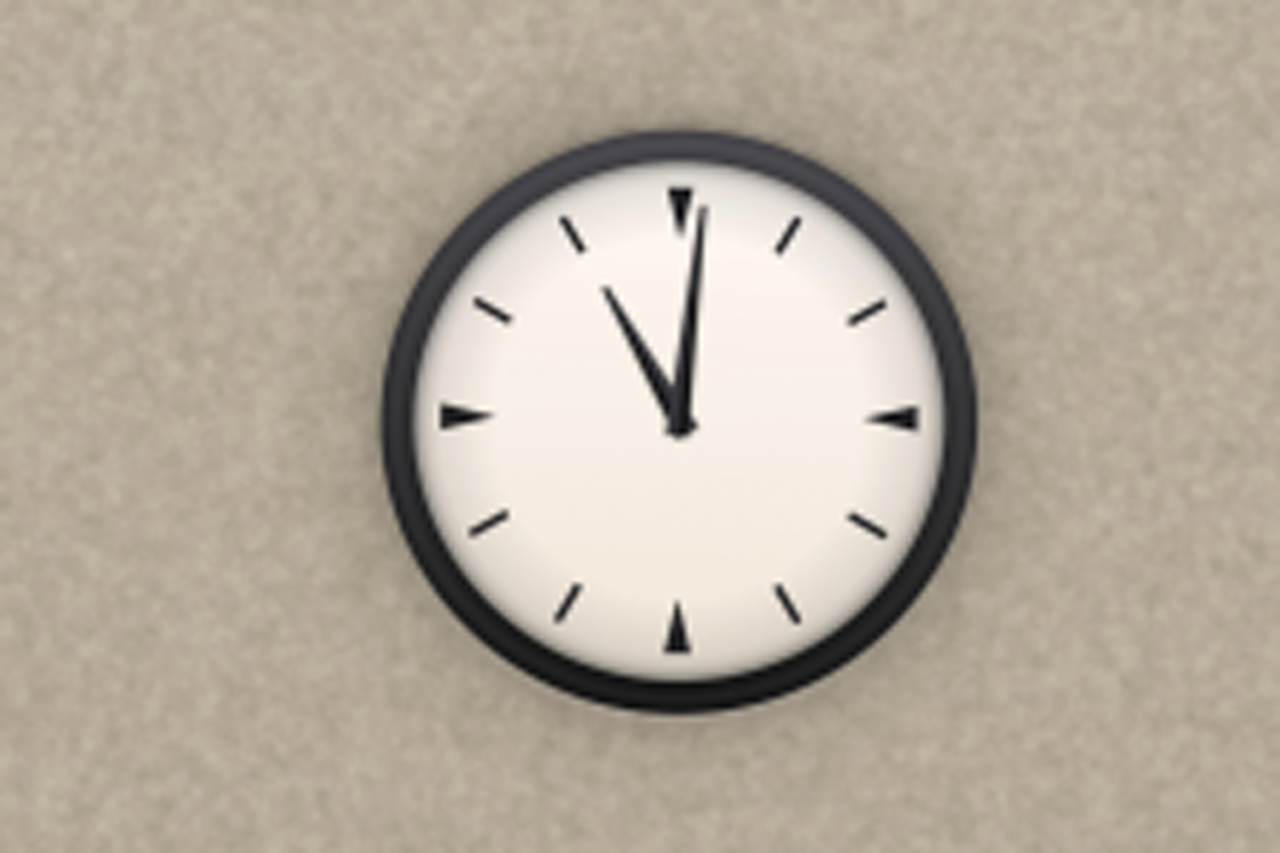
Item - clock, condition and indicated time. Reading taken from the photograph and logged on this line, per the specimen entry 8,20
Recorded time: 11,01
